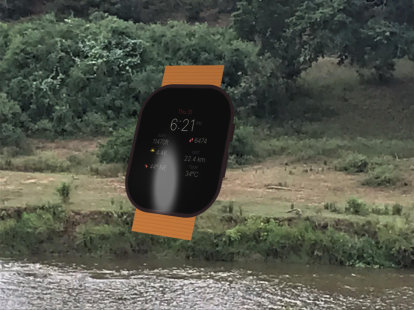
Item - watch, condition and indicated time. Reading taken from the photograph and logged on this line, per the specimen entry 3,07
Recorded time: 6,21
